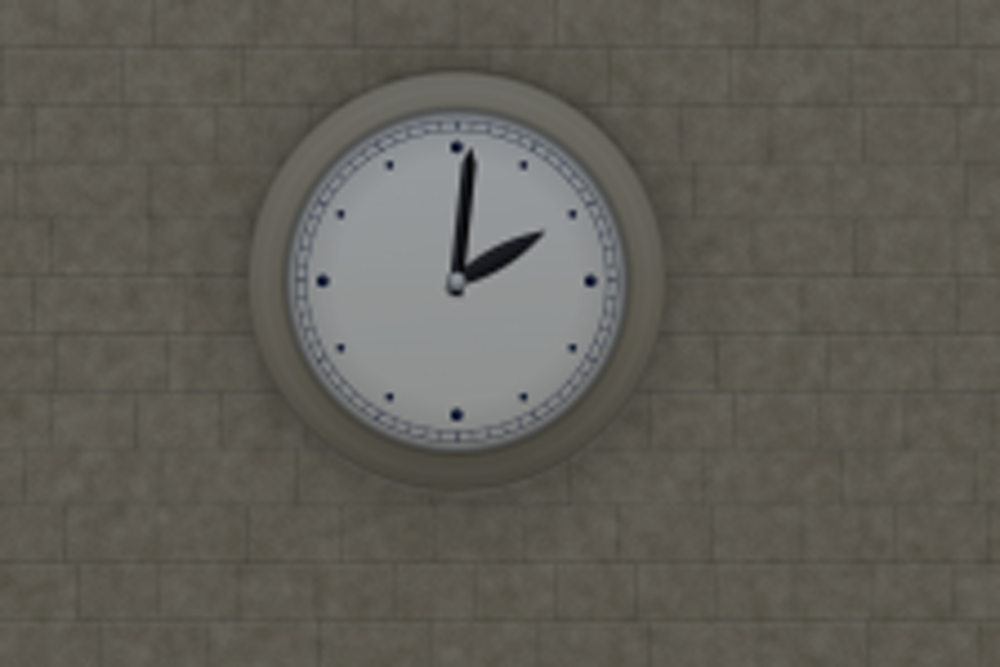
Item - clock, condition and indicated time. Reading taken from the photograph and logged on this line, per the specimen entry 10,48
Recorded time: 2,01
